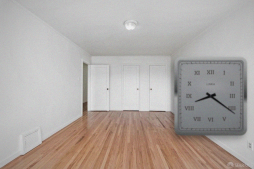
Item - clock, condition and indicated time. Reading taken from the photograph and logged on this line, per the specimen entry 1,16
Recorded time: 8,21
